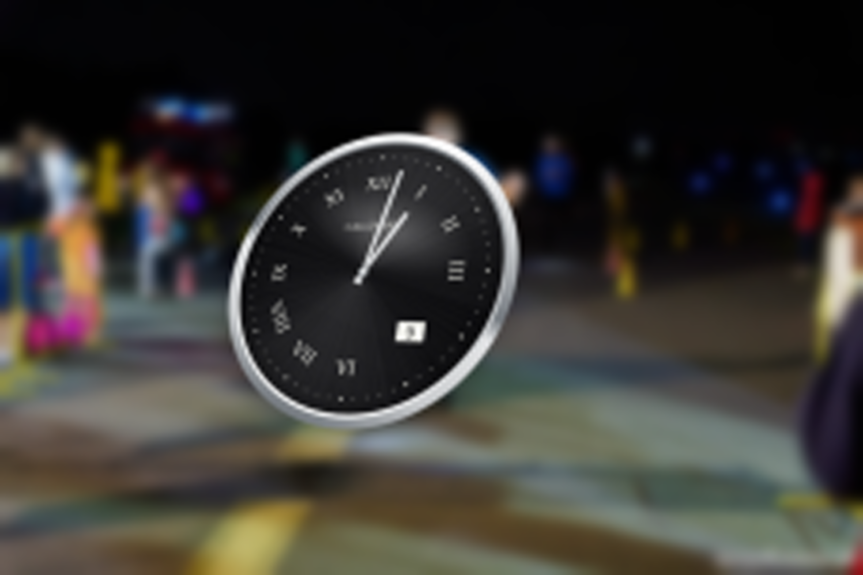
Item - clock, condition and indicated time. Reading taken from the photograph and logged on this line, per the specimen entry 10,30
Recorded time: 1,02
